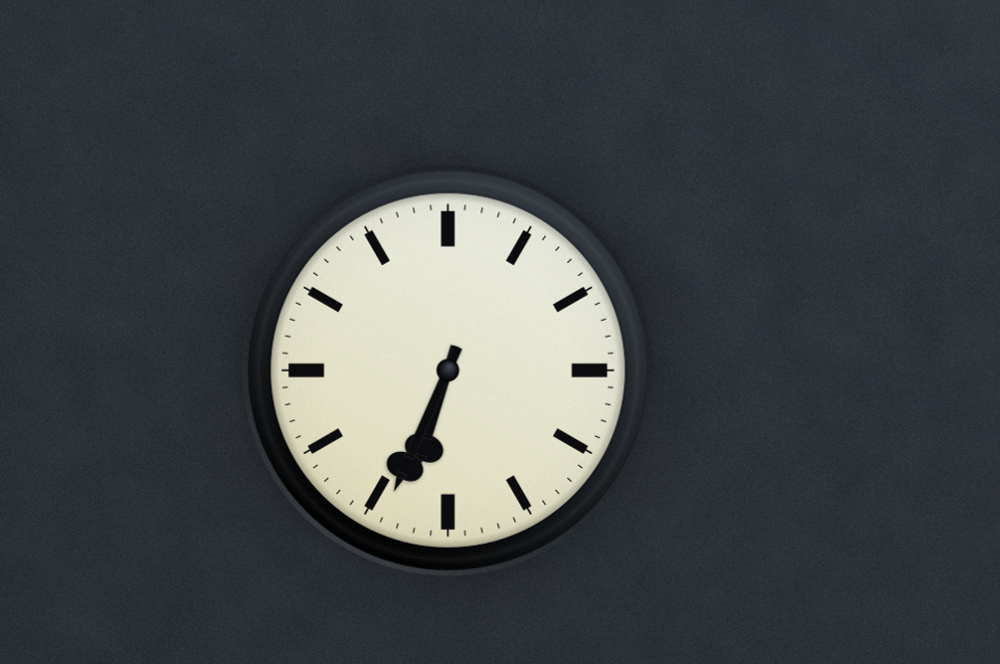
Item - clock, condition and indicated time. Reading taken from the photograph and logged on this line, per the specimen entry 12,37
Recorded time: 6,34
